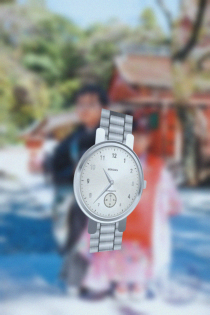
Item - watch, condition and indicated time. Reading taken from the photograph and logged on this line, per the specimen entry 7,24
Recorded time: 10,37
